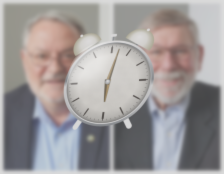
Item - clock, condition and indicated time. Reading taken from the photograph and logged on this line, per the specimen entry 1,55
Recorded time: 6,02
